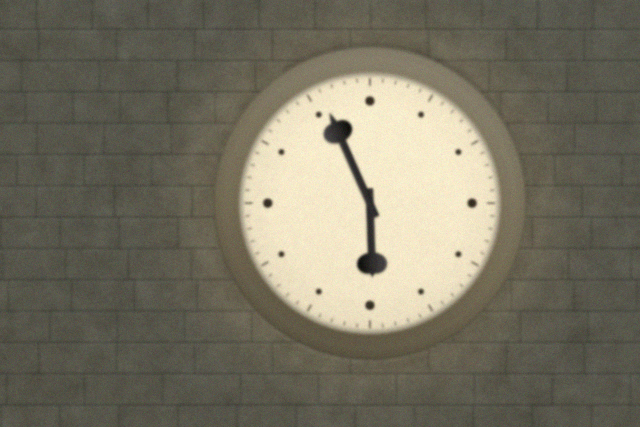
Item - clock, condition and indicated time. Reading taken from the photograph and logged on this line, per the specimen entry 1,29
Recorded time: 5,56
